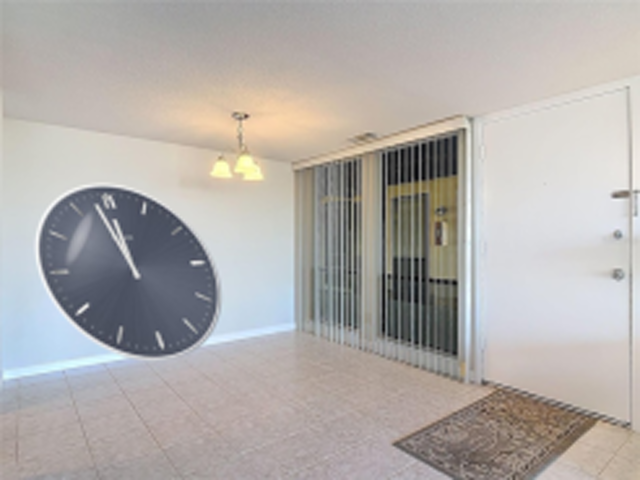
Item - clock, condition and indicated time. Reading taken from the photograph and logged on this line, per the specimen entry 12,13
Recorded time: 11,58
